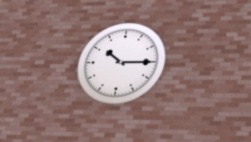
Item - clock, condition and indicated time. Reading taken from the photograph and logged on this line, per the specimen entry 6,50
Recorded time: 10,15
